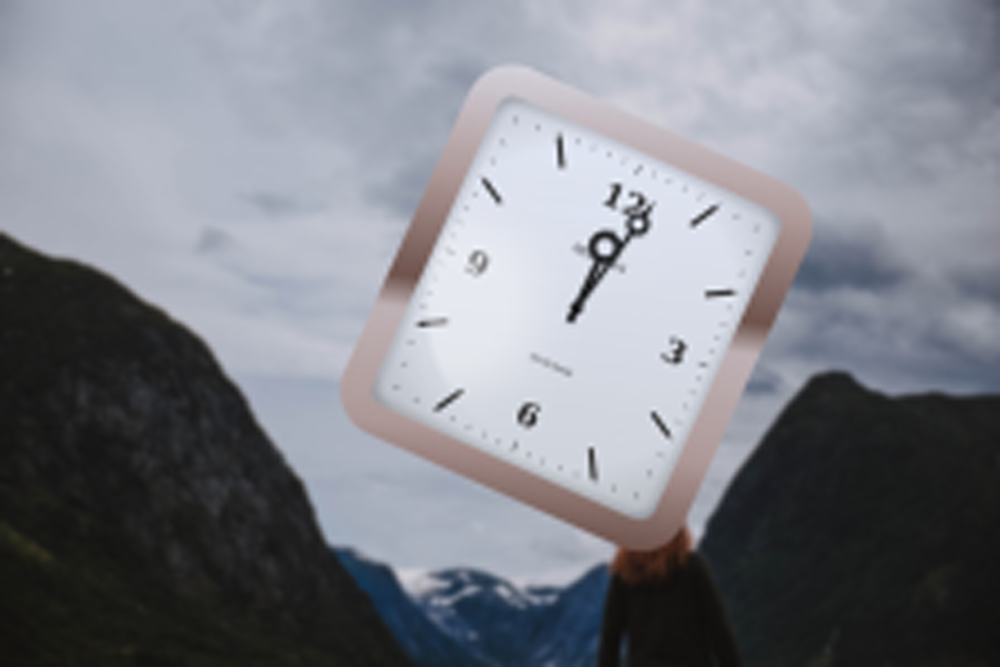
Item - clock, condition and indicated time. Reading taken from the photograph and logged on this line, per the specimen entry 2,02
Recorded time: 12,02
